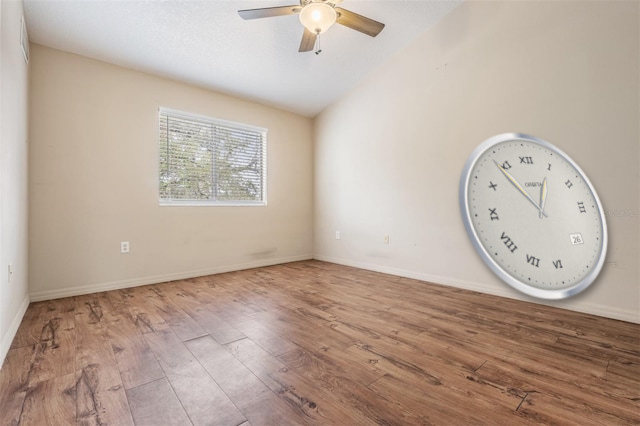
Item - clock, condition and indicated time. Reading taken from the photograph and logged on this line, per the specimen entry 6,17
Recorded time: 12,54
